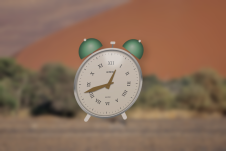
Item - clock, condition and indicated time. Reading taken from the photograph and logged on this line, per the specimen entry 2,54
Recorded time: 12,42
